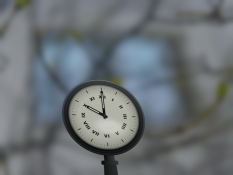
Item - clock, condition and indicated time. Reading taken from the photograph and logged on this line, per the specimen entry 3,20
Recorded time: 10,00
